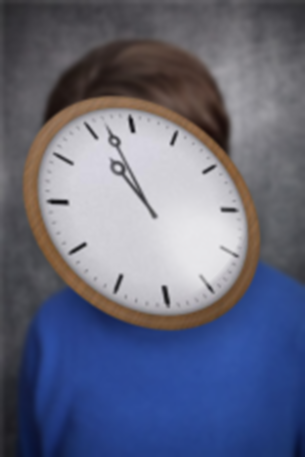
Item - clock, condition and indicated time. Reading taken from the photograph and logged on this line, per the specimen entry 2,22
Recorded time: 10,57
